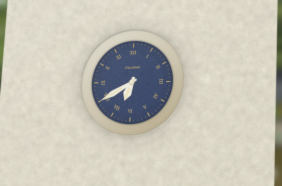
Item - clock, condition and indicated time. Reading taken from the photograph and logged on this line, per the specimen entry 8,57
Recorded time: 6,40
